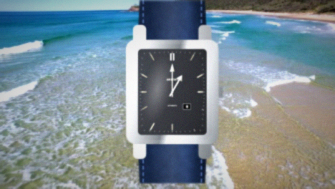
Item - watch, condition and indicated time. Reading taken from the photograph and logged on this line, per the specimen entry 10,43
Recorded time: 1,00
